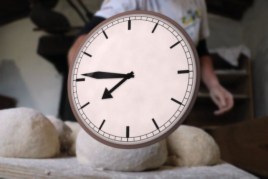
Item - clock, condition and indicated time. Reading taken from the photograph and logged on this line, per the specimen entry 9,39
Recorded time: 7,46
